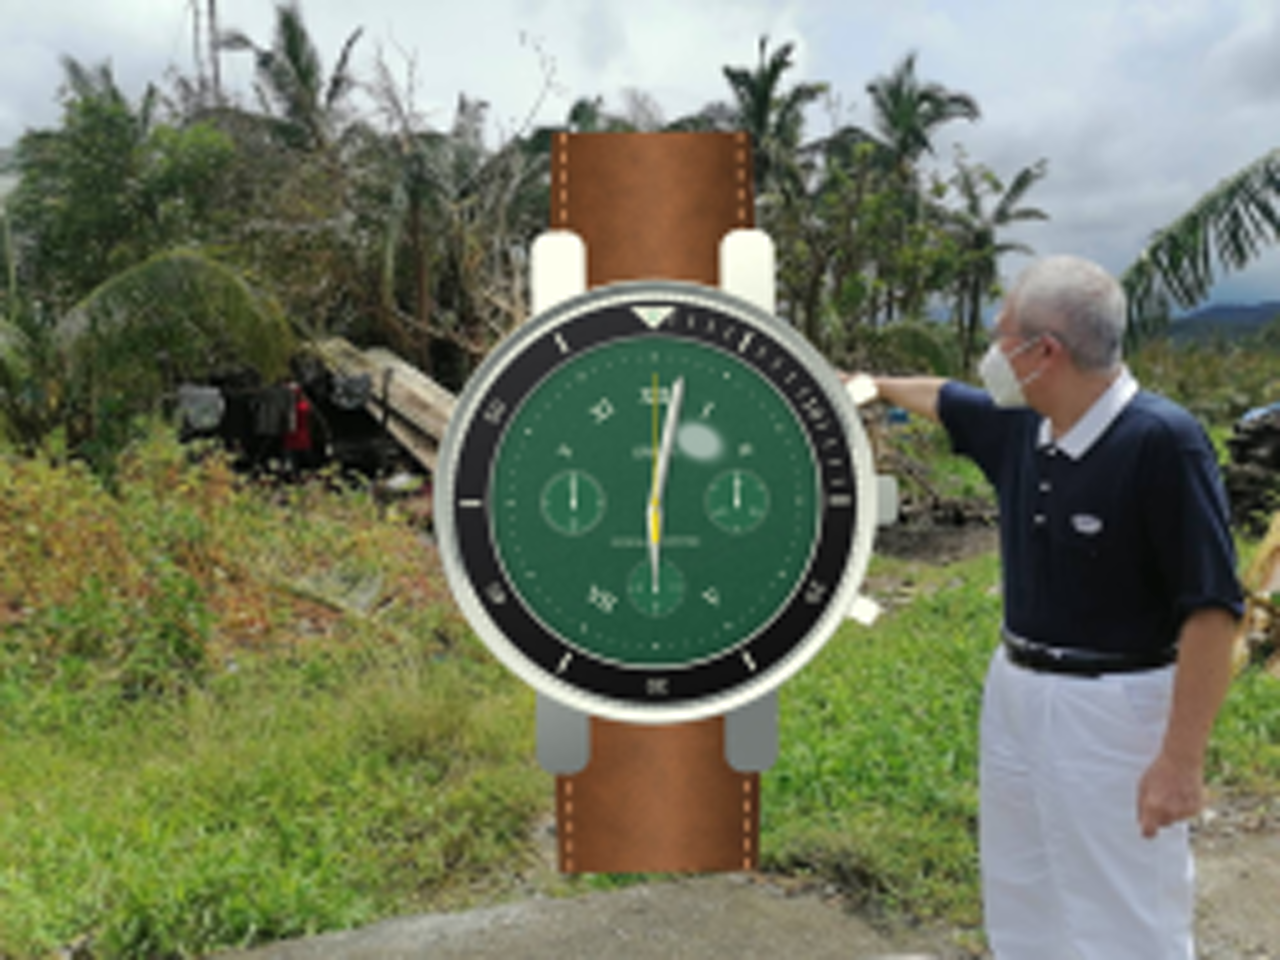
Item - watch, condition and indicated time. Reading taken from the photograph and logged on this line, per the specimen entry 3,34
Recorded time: 6,02
